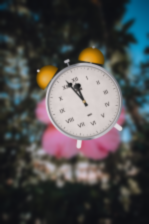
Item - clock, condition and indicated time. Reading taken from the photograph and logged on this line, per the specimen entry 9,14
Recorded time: 11,57
